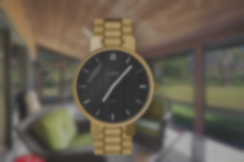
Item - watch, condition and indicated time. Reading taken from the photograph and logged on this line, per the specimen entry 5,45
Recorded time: 7,07
